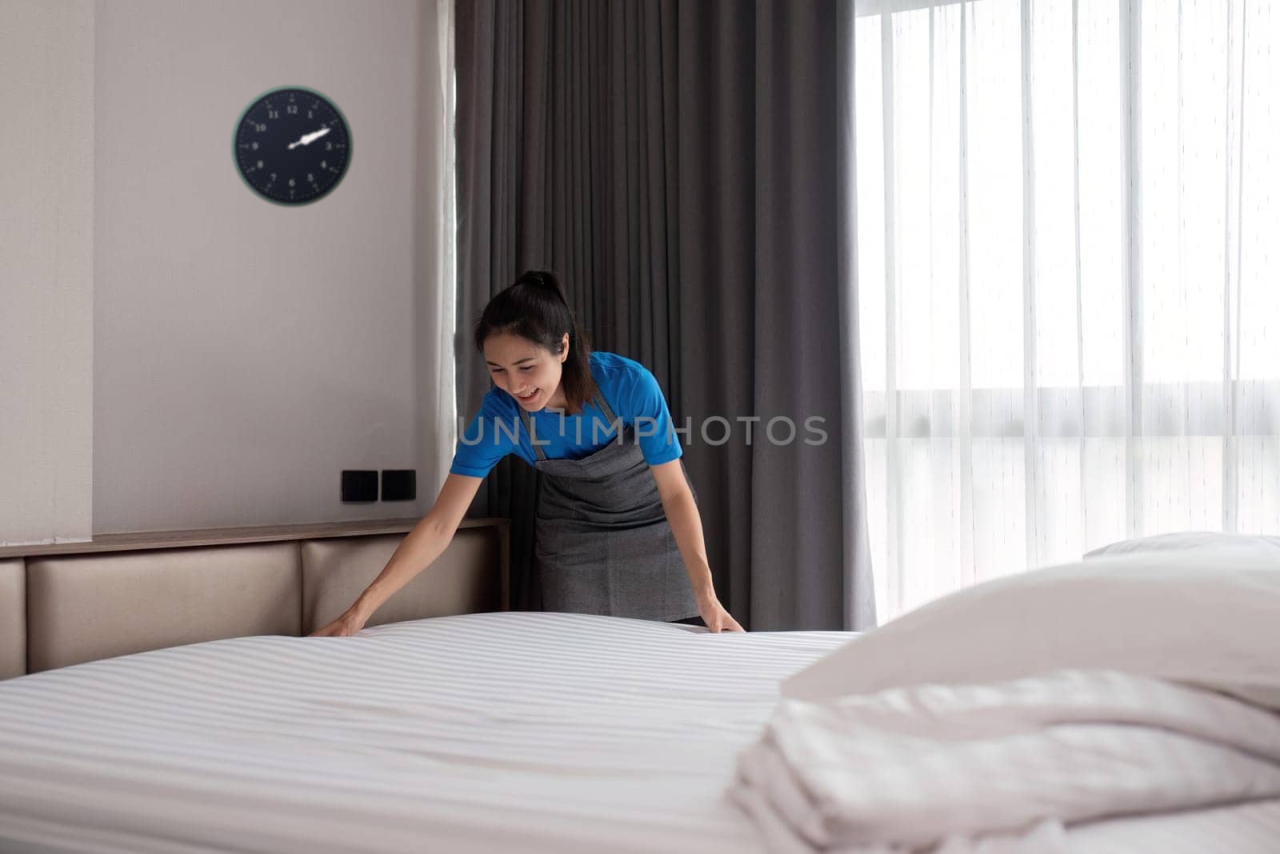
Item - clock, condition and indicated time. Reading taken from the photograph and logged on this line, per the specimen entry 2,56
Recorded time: 2,11
